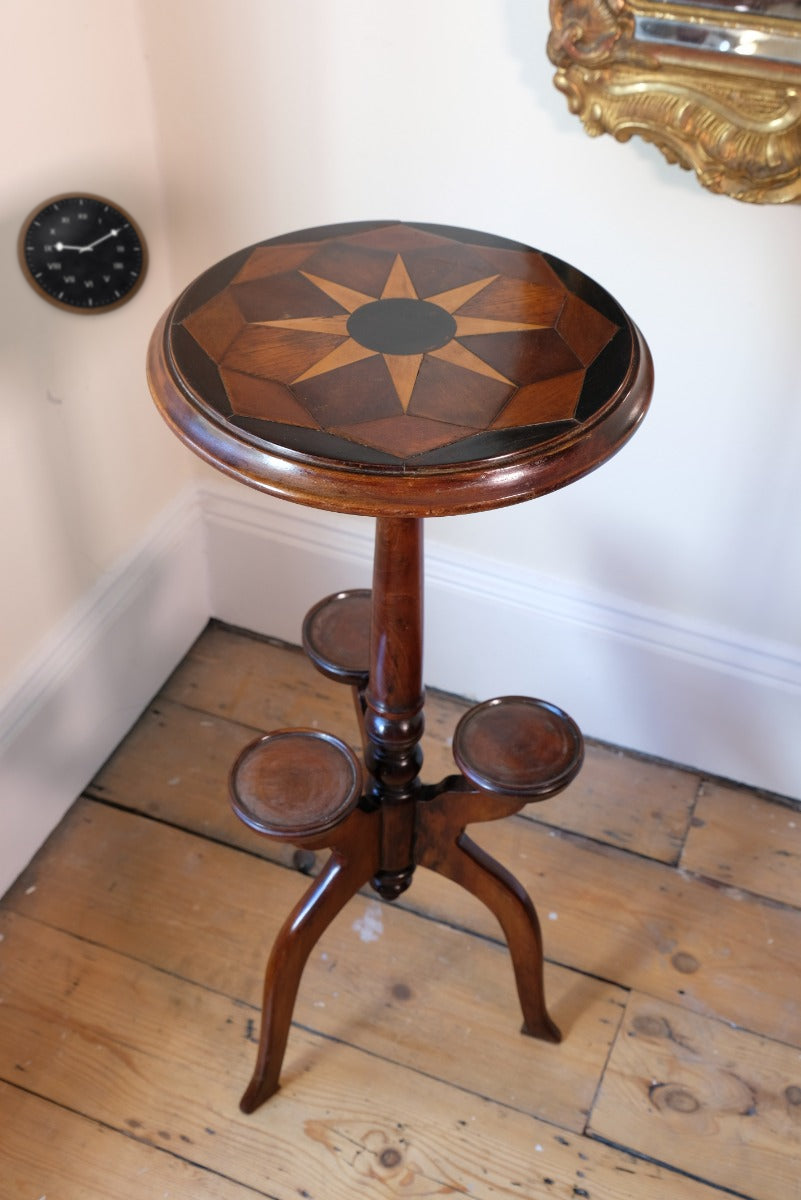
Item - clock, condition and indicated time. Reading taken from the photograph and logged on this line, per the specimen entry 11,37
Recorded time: 9,10
